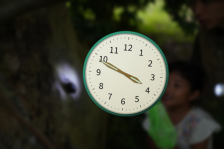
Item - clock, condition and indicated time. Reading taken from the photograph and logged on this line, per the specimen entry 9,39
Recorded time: 3,49
